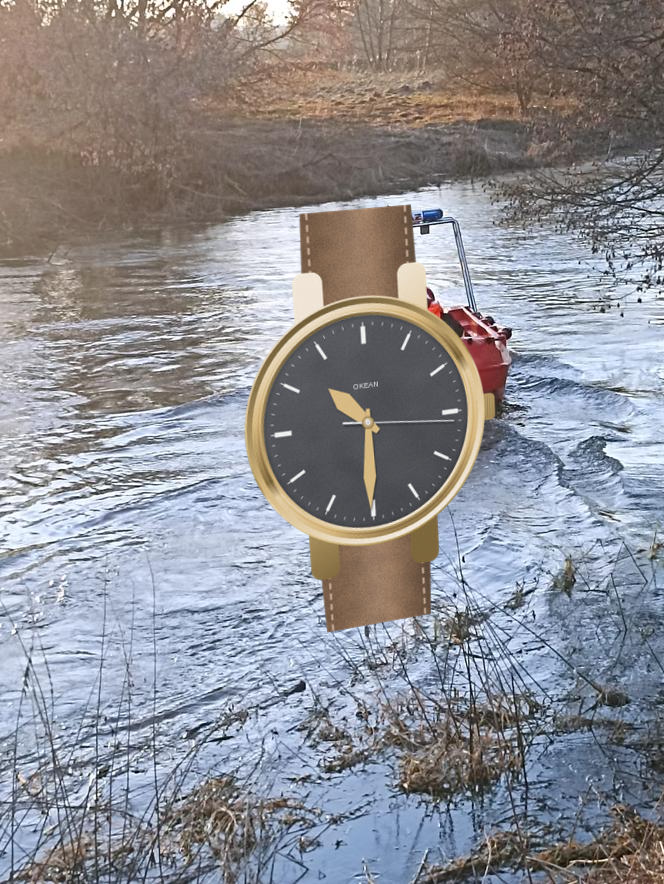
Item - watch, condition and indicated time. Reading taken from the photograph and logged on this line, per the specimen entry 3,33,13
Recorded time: 10,30,16
